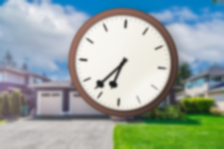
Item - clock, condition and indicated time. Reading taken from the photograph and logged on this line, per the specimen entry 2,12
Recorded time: 6,37
